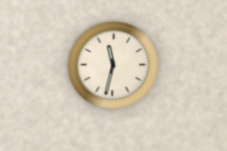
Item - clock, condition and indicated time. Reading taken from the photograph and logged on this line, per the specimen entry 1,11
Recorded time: 11,32
